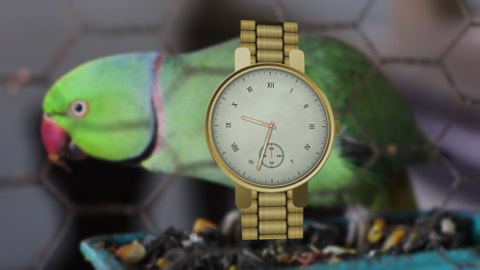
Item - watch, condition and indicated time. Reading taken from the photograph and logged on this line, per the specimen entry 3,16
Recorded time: 9,33
